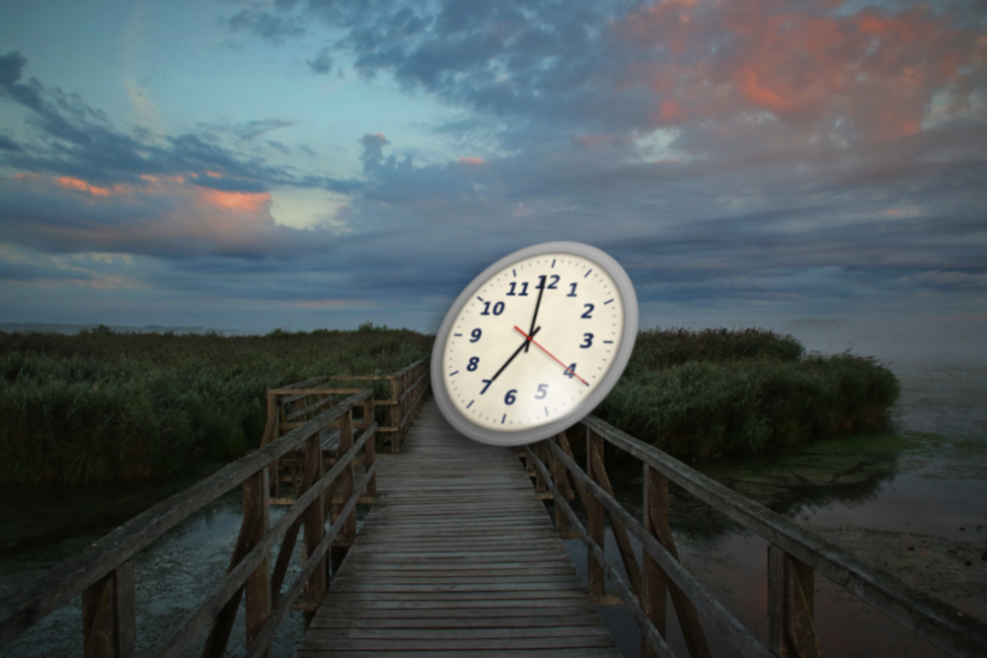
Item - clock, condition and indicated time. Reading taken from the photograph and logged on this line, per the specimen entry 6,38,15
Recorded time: 6,59,20
